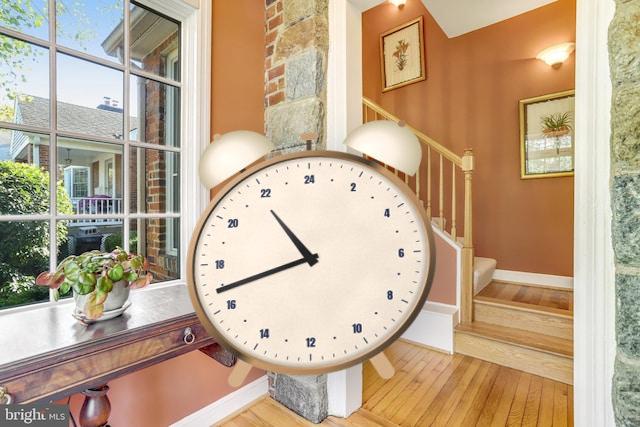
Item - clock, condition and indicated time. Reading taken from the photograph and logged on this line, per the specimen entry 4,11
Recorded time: 21,42
